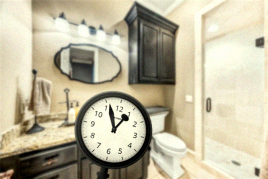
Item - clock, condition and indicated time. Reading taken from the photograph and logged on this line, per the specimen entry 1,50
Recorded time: 12,56
